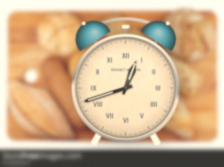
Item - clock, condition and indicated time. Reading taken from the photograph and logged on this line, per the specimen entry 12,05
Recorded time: 12,42
